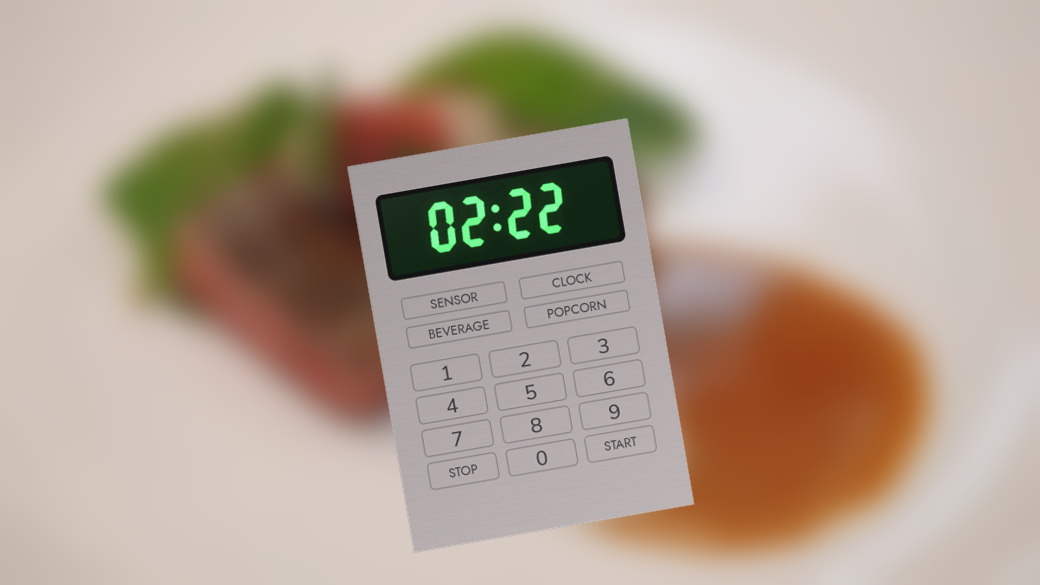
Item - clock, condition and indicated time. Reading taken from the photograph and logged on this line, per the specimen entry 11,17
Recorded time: 2,22
